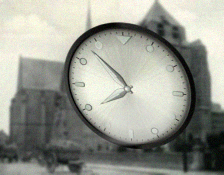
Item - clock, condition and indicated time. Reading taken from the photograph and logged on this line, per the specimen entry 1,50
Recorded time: 7,53
